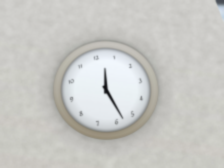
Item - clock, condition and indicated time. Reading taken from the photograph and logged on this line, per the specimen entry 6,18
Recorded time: 12,28
